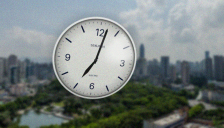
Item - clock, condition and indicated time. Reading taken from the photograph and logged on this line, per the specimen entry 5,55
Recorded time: 7,02
